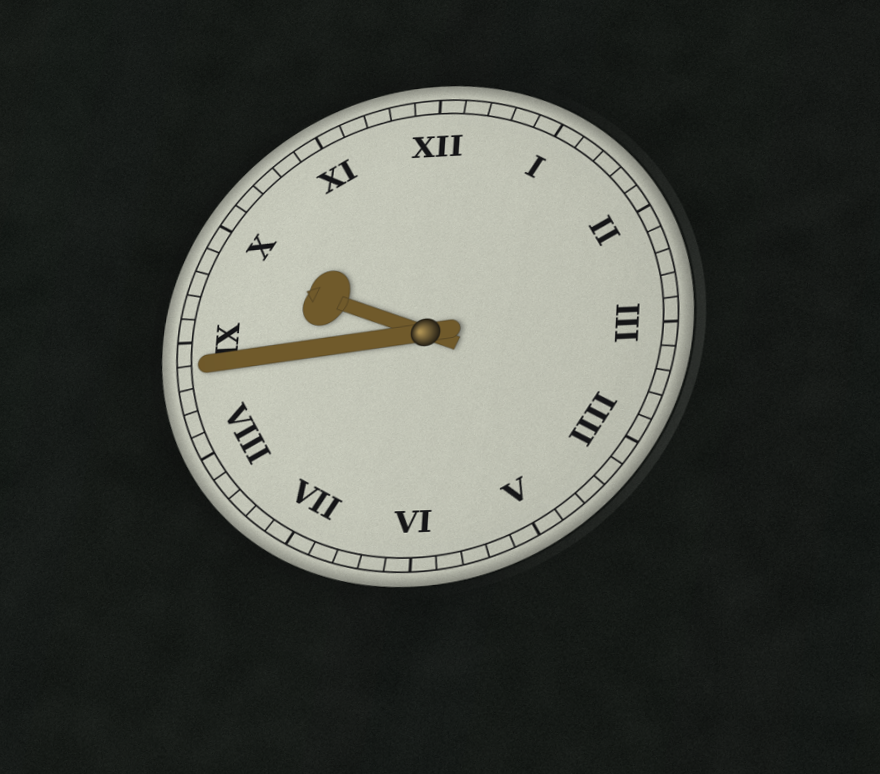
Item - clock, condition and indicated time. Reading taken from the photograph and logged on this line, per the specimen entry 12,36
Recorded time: 9,44
